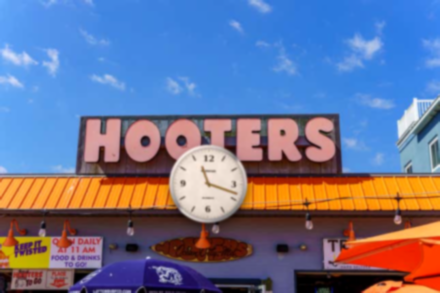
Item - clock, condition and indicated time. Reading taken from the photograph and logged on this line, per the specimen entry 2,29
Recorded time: 11,18
